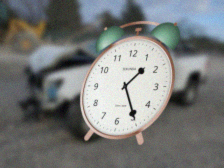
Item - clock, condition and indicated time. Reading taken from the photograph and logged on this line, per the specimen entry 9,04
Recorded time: 1,25
